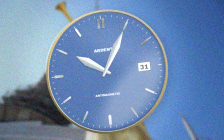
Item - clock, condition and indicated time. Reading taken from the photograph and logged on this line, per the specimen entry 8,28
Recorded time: 10,05
